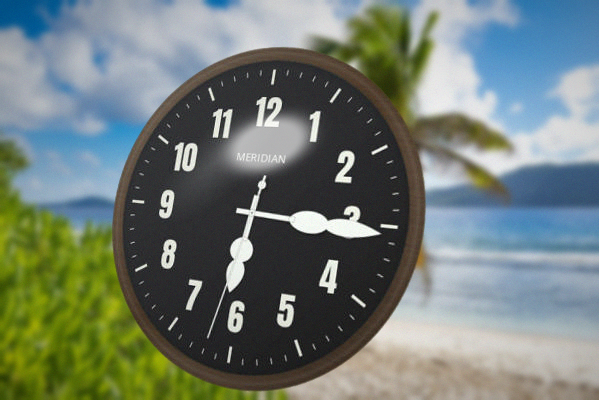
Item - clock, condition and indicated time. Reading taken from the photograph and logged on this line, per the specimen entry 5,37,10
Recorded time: 6,15,32
